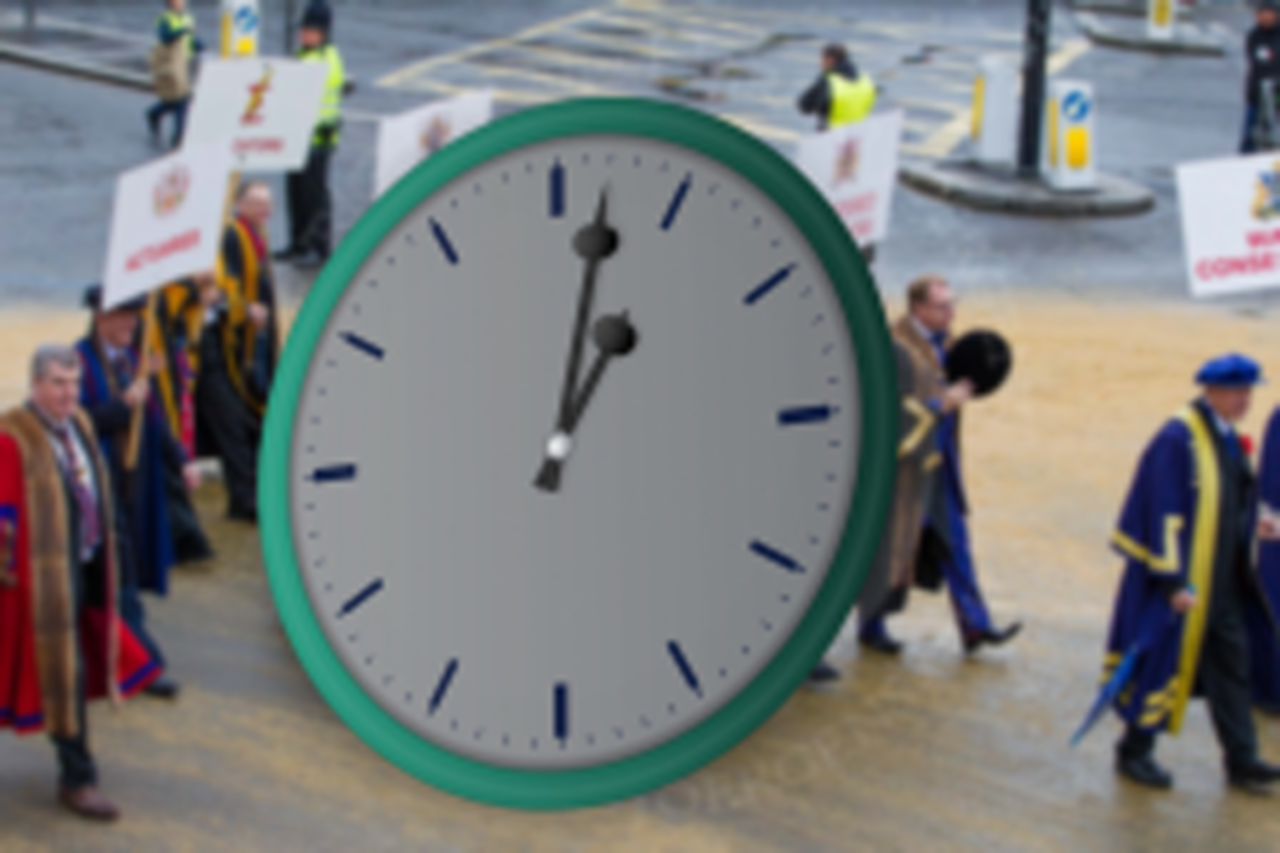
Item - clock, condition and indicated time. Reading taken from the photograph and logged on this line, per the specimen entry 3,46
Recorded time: 1,02
